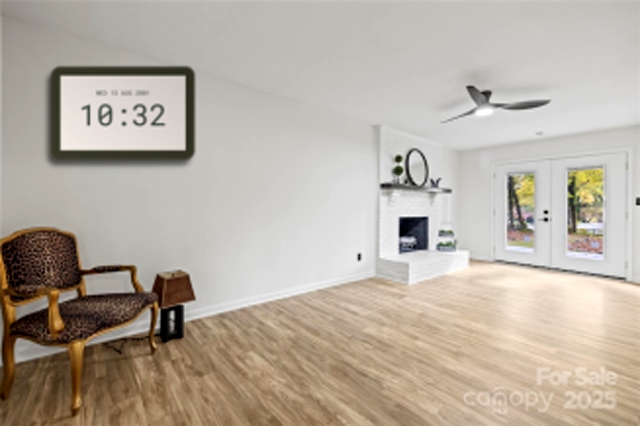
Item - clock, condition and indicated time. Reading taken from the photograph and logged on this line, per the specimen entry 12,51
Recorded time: 10,32
